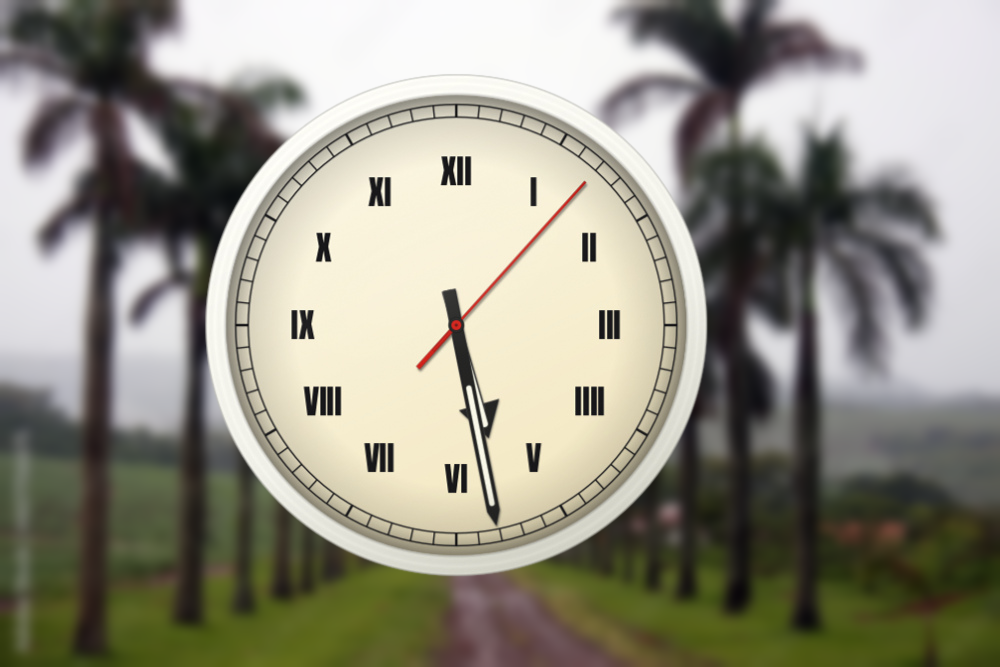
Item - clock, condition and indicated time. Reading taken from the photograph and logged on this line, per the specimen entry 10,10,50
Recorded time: 5,28,07
